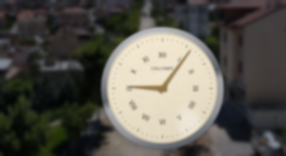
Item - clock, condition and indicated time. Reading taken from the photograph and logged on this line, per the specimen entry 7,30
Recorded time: 9,06
